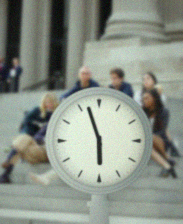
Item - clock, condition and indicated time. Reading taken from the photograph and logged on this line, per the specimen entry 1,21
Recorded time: 5,57
